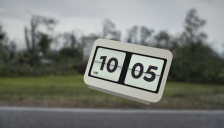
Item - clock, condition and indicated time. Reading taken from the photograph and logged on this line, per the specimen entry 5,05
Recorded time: 10,05
